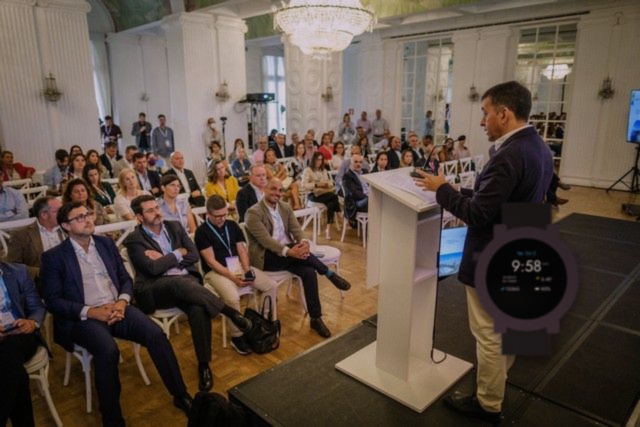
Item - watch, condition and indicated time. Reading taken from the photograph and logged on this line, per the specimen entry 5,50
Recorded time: 9,58
